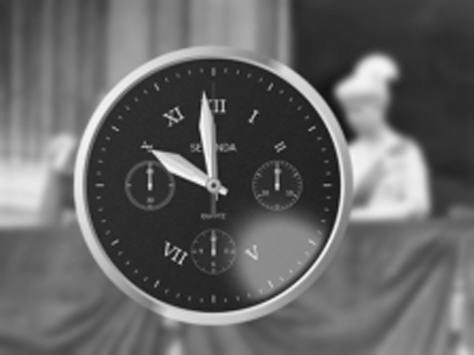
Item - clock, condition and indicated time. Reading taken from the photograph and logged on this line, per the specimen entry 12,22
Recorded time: 9,59
